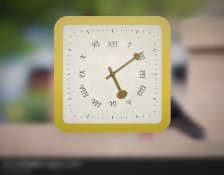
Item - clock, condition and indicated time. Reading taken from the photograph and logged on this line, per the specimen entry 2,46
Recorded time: 5,09
